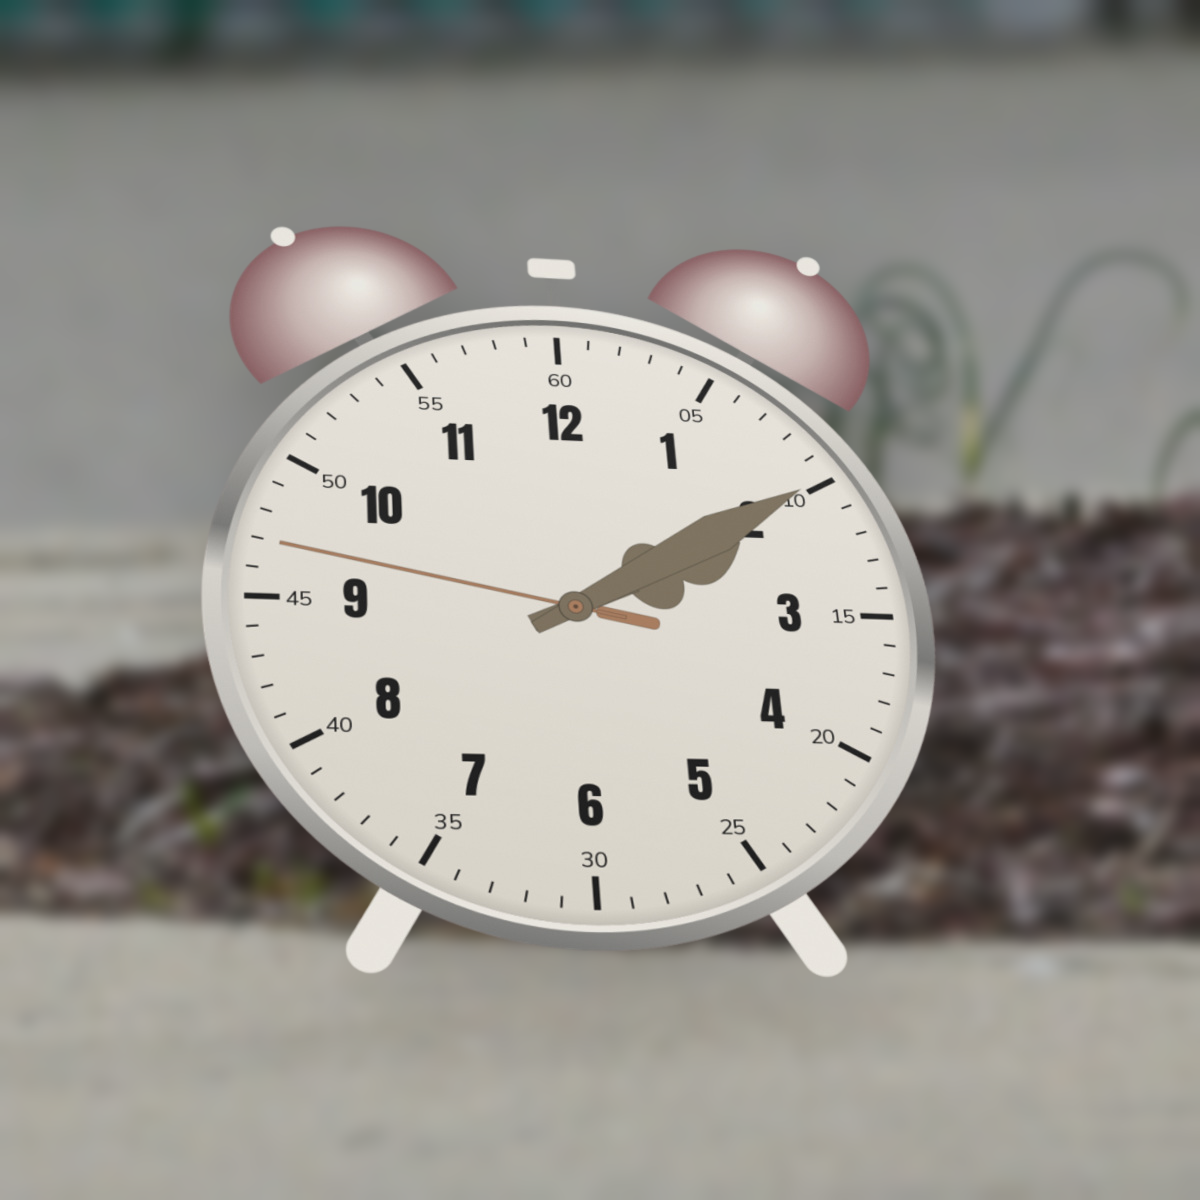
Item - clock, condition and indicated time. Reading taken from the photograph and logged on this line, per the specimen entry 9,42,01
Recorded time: 2,09,47
